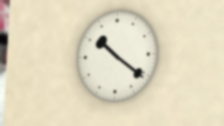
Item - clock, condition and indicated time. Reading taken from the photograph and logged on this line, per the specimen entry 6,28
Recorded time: 10,21
